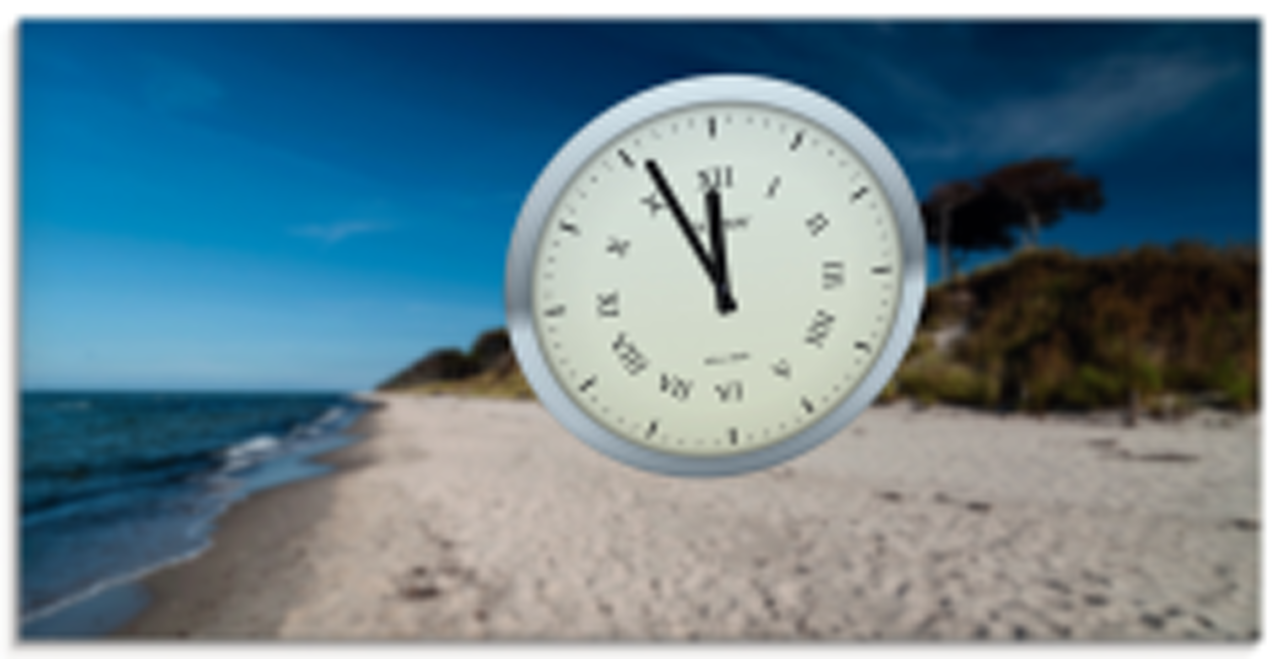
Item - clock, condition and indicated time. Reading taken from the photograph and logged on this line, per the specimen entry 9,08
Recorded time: 11,56
